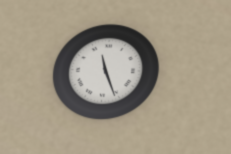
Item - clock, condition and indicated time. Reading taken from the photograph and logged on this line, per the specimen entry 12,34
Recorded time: 11,26
